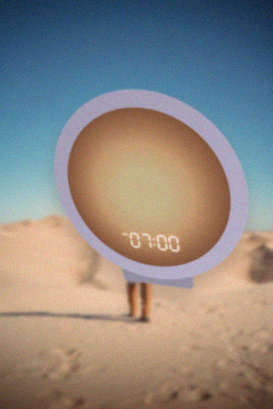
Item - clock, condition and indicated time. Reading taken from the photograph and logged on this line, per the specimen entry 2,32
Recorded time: 7,00
